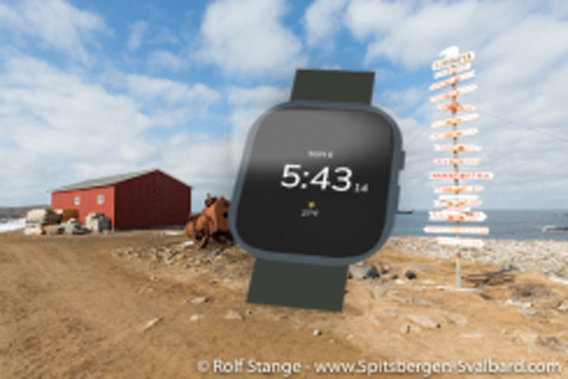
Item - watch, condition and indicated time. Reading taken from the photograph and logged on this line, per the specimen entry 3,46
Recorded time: 5,43
